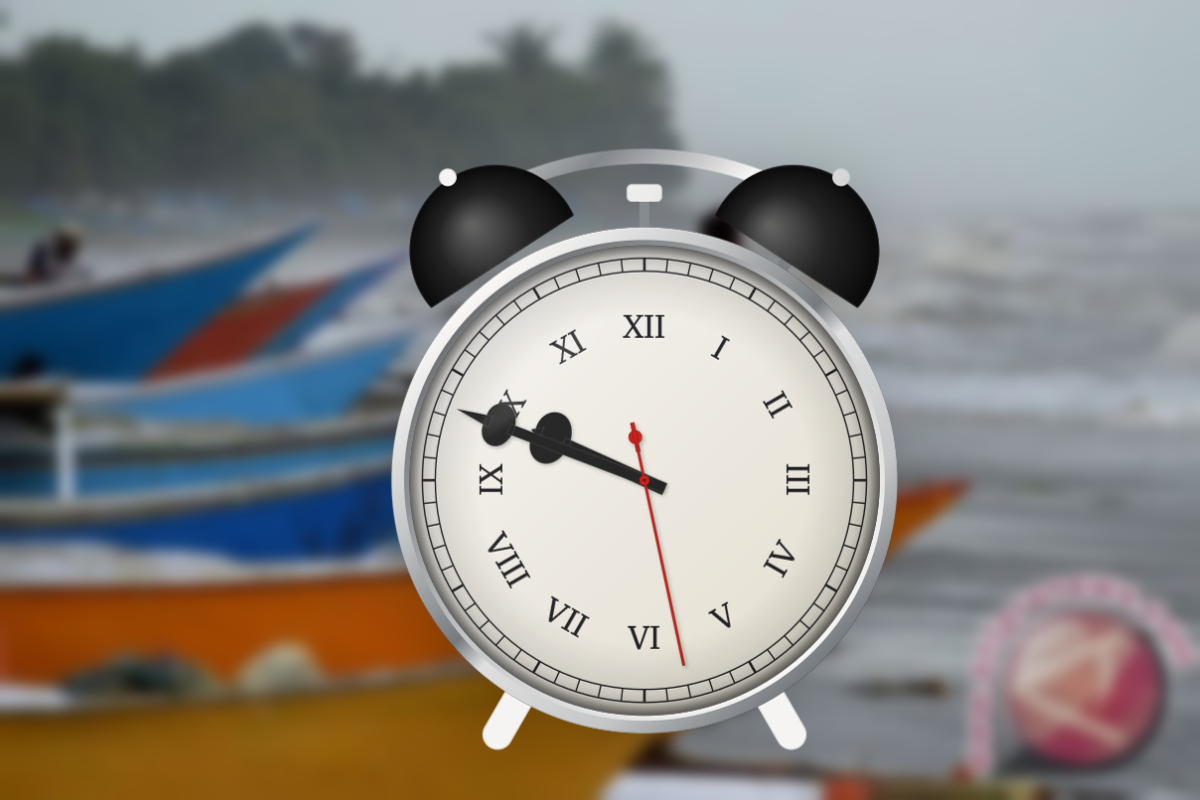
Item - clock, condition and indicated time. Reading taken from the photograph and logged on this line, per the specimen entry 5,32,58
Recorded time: 9,48,28
